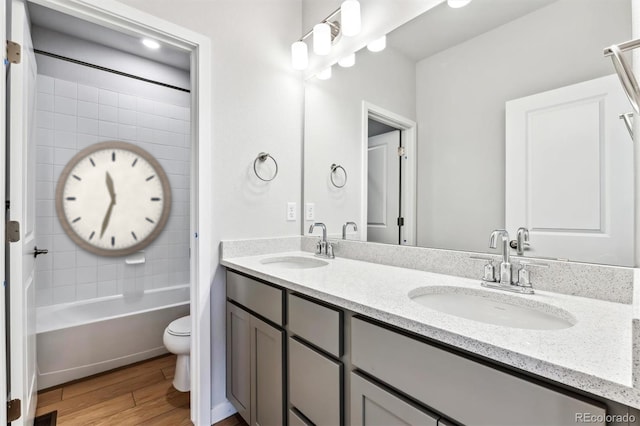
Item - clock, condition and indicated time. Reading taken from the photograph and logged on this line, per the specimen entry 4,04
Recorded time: 11,33
